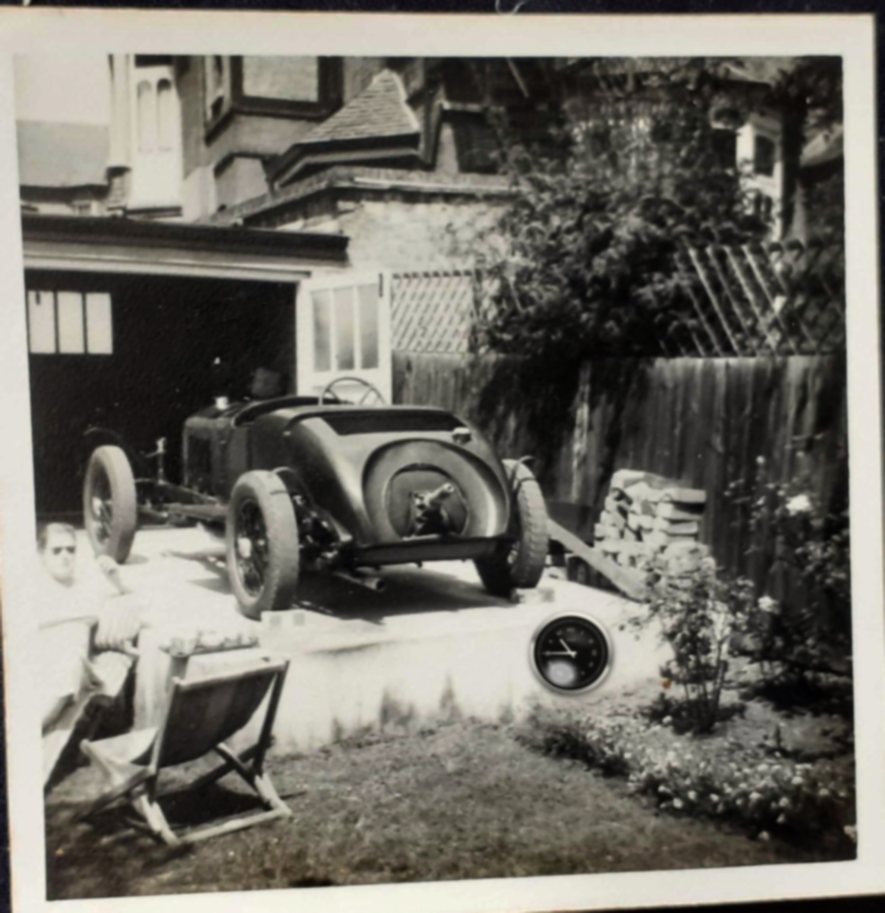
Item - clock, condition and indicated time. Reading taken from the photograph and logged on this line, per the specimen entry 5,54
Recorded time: 10,45
